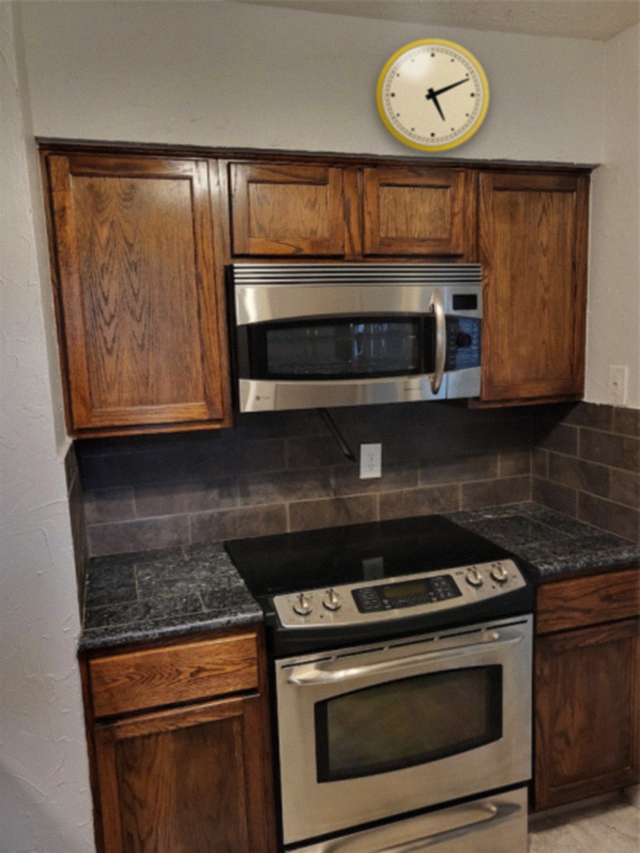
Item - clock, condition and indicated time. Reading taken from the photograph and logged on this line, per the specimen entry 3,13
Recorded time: 5,11
